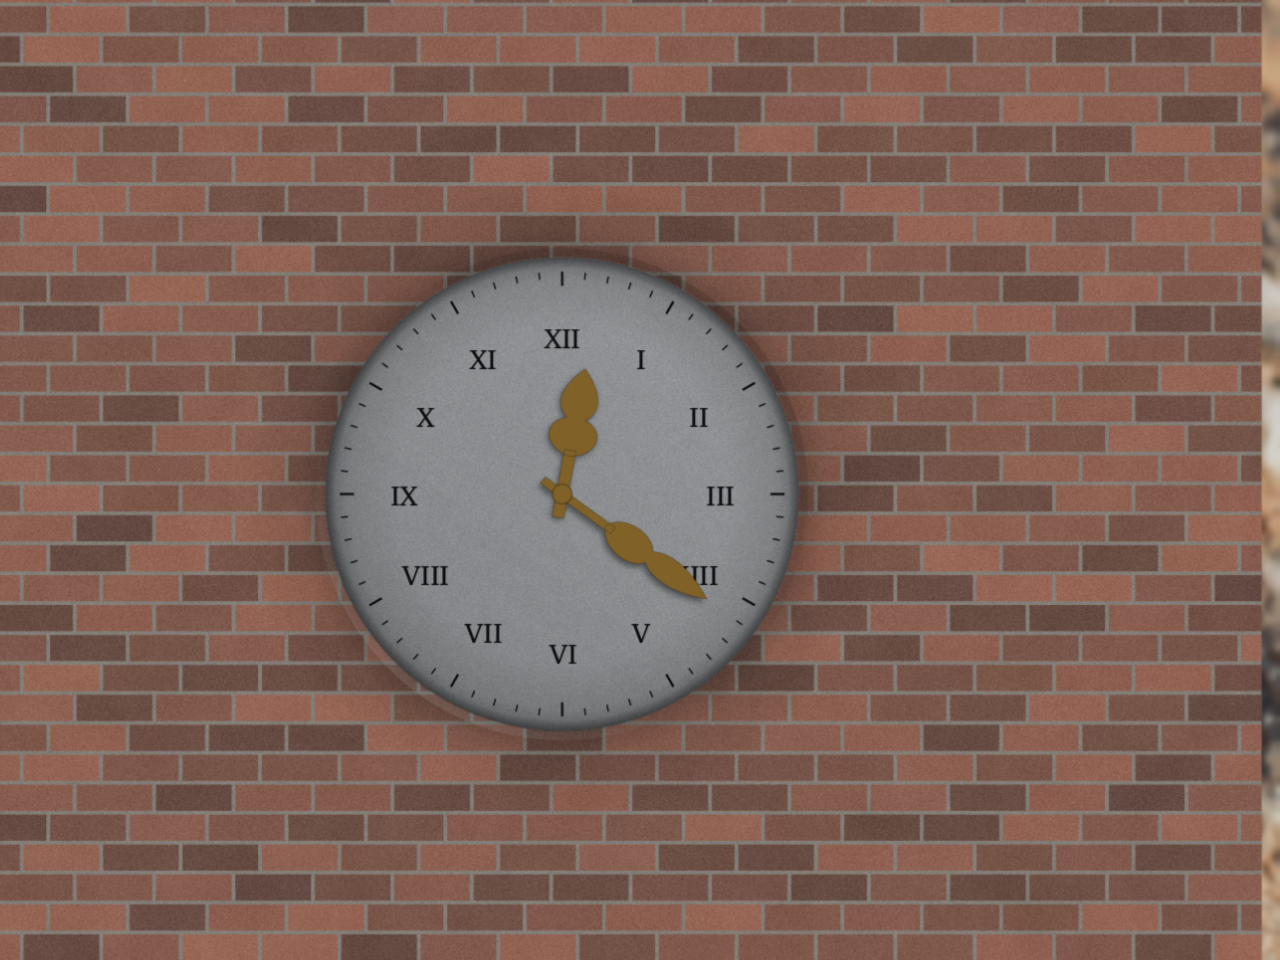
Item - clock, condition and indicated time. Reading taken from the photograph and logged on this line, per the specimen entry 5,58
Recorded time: 12,21
